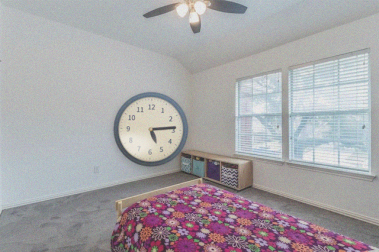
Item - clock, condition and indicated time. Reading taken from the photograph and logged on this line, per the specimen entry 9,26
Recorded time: 5,14
